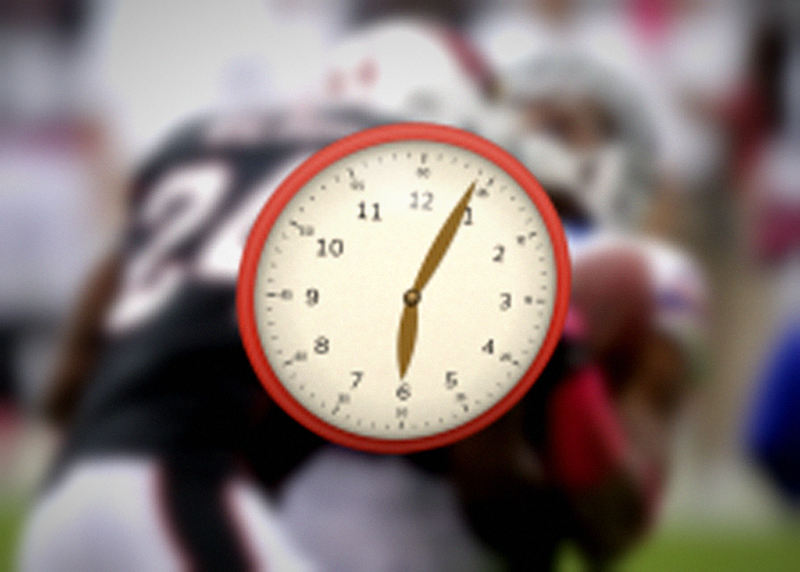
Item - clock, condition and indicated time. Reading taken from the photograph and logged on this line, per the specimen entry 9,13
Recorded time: 6,04
